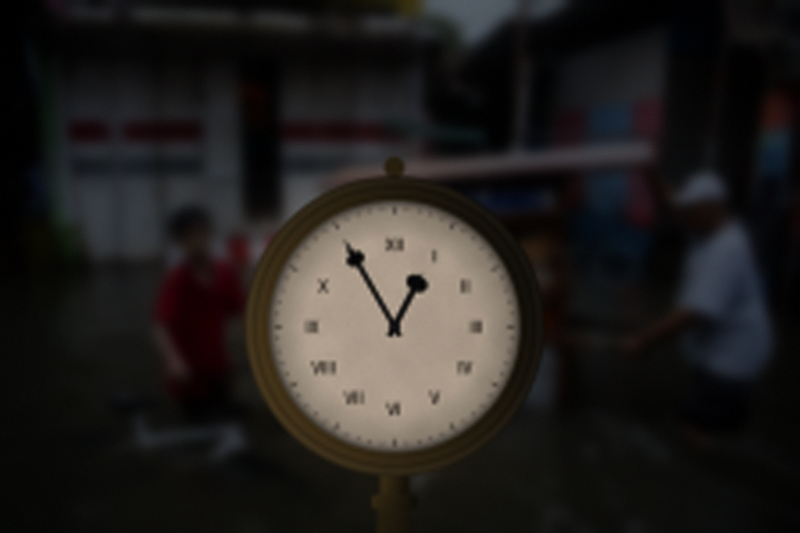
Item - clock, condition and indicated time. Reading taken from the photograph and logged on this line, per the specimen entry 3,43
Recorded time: 12,55
